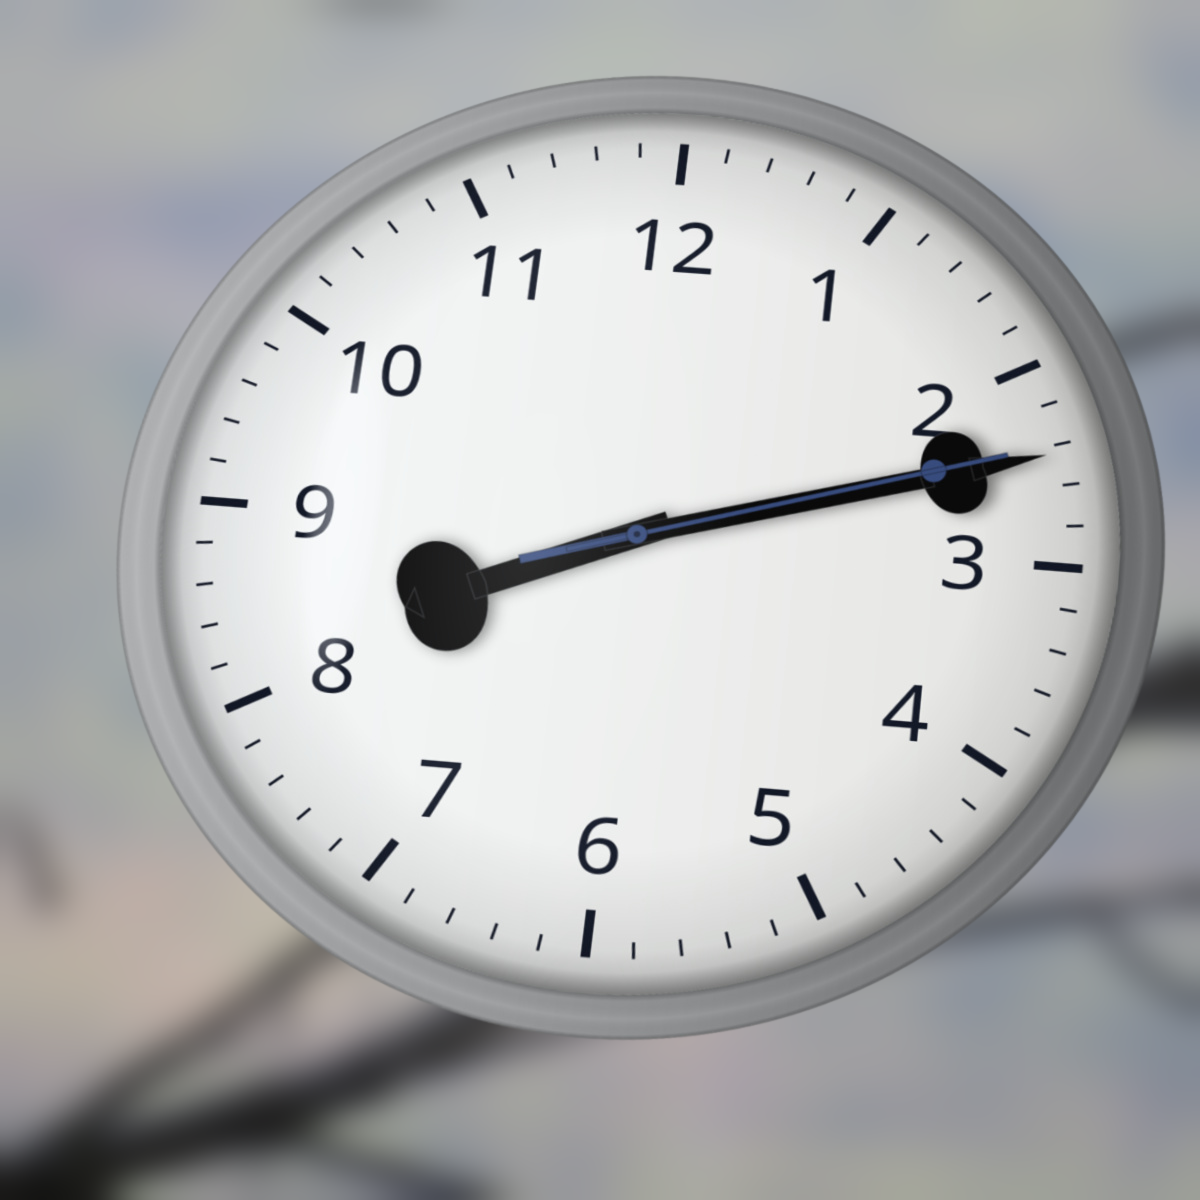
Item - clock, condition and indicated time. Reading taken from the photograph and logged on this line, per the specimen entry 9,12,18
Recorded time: 8,12,12
